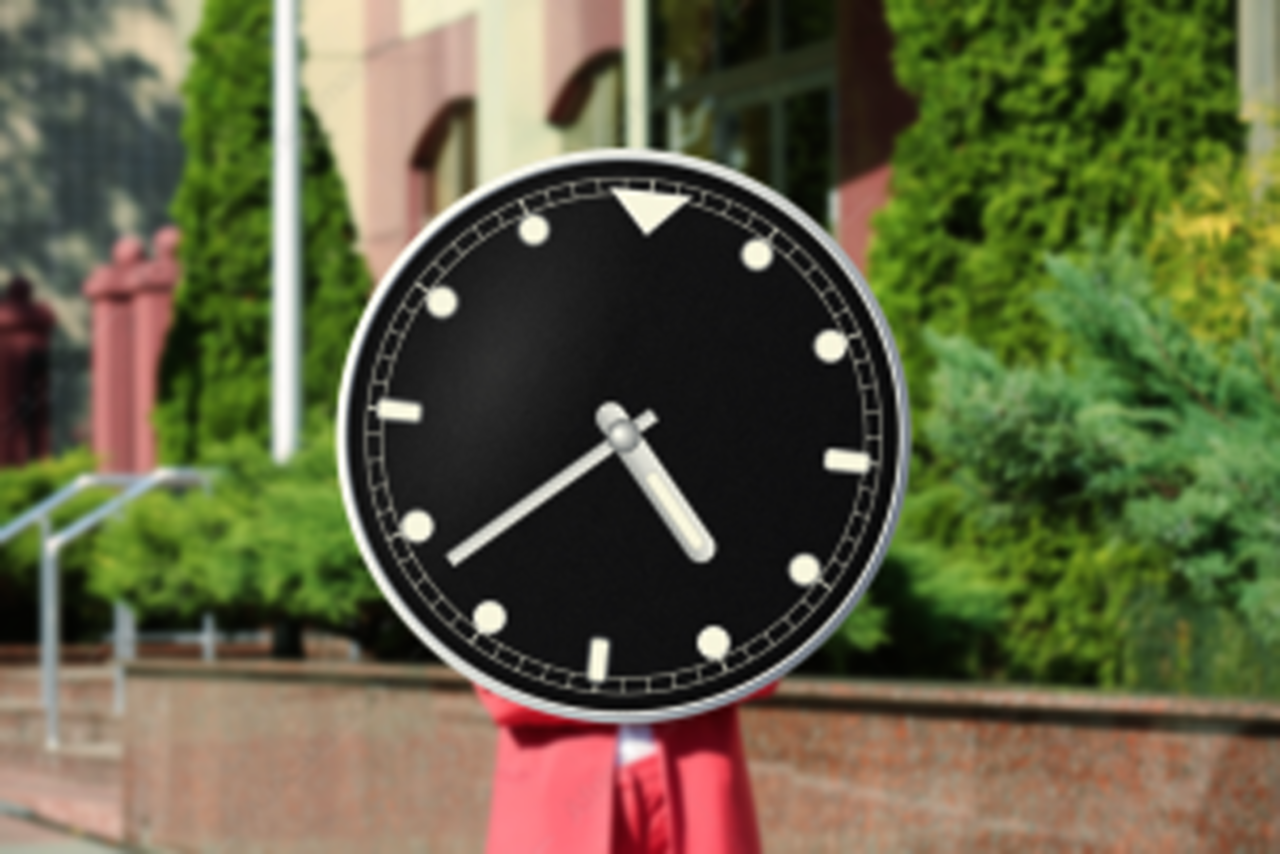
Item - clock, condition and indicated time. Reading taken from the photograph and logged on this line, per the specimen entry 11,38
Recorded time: 4,38
